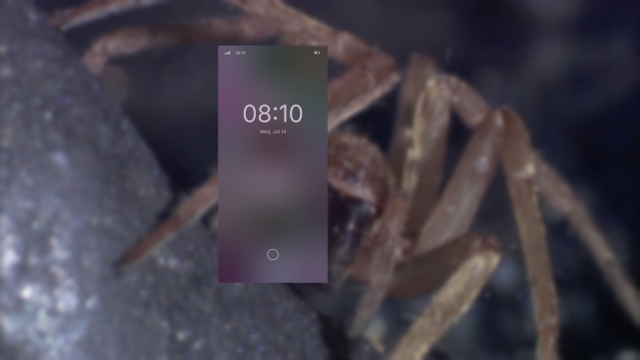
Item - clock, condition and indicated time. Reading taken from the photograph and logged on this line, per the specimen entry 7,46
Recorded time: 8,10
